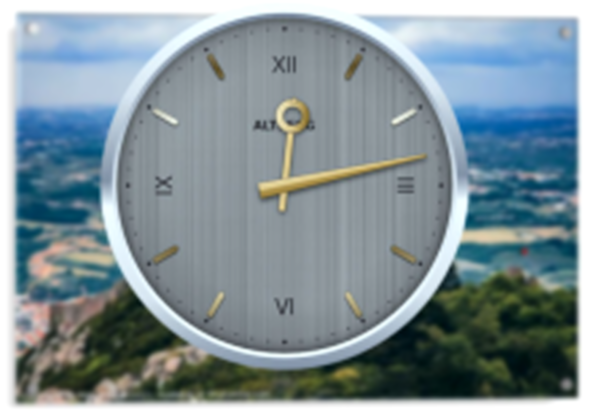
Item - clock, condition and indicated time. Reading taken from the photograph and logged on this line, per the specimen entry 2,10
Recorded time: 12,13
